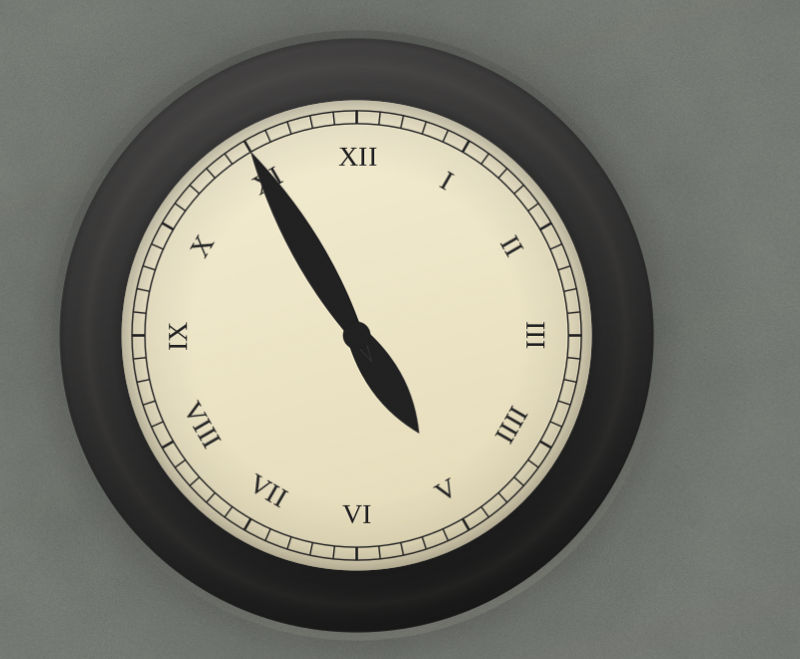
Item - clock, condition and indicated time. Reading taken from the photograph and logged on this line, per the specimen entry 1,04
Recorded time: 4,55
